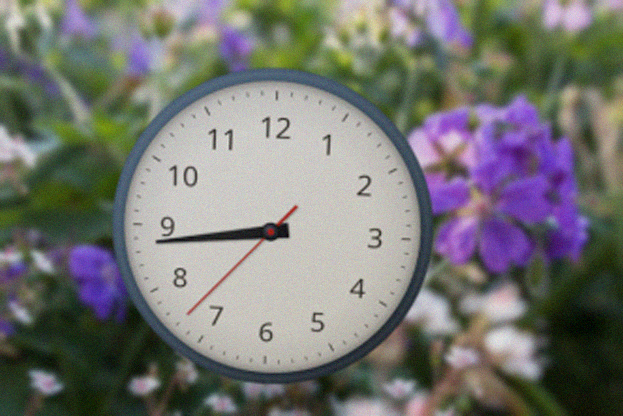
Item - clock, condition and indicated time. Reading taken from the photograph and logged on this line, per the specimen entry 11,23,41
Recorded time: 8,43,37
